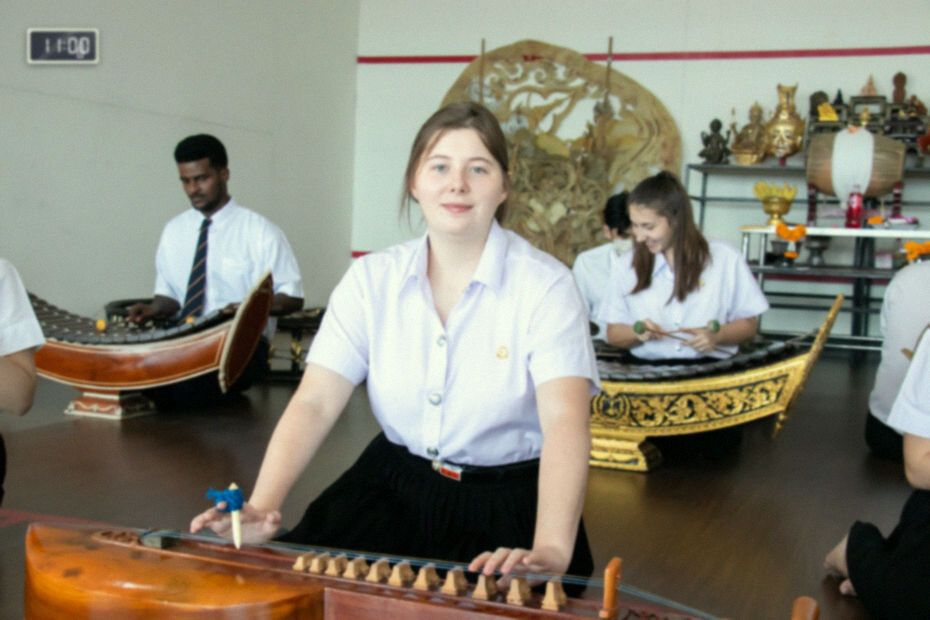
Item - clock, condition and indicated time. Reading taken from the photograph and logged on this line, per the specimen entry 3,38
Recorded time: 11,00
